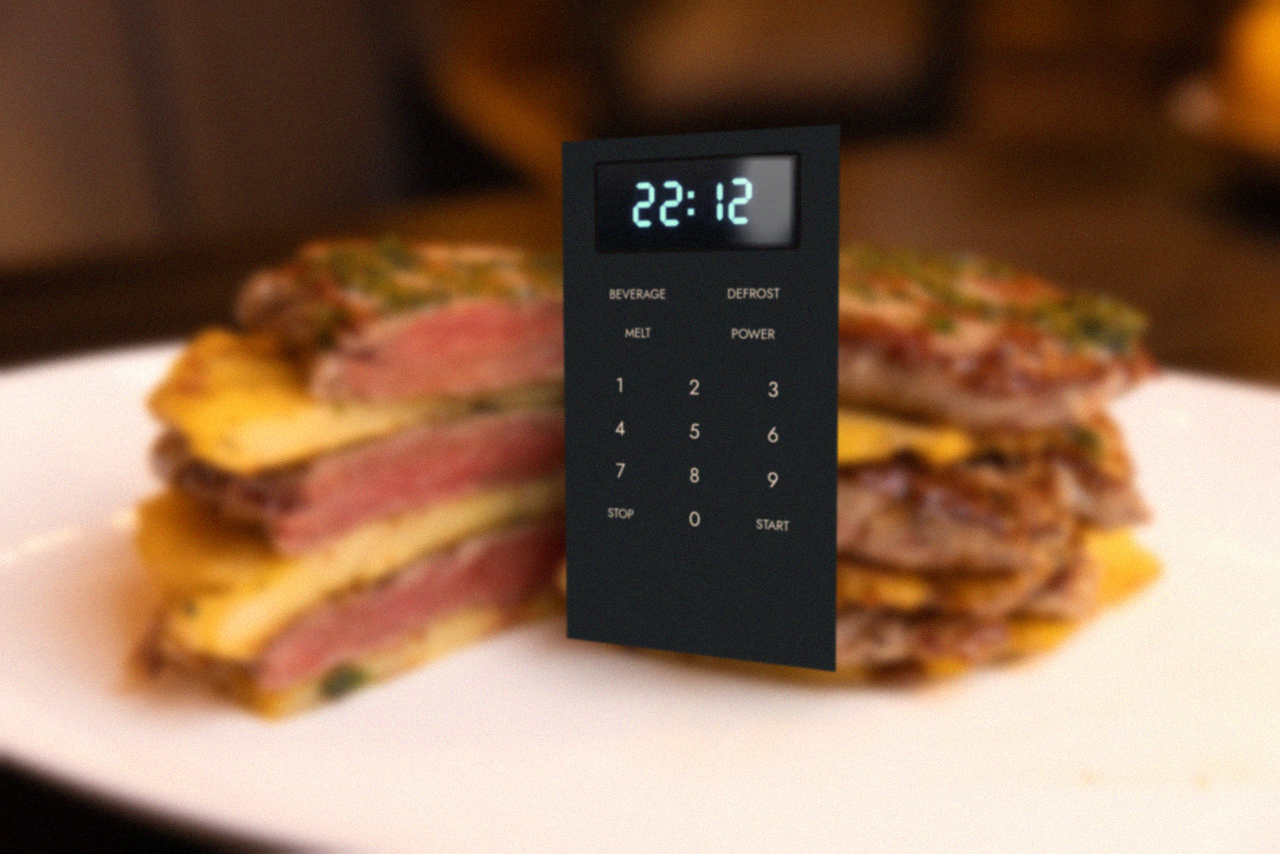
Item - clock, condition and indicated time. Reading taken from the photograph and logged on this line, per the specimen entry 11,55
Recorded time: 22,12
